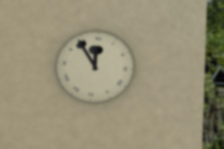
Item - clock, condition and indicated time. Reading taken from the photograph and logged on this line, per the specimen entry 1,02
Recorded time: 11,54
